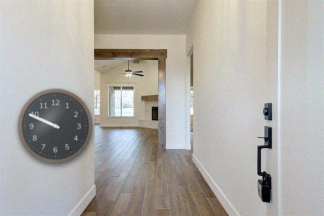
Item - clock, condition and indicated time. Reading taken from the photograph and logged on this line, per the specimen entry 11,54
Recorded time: 9,49
